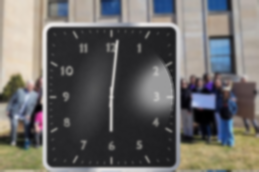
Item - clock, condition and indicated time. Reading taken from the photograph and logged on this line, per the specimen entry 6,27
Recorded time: 6,01
